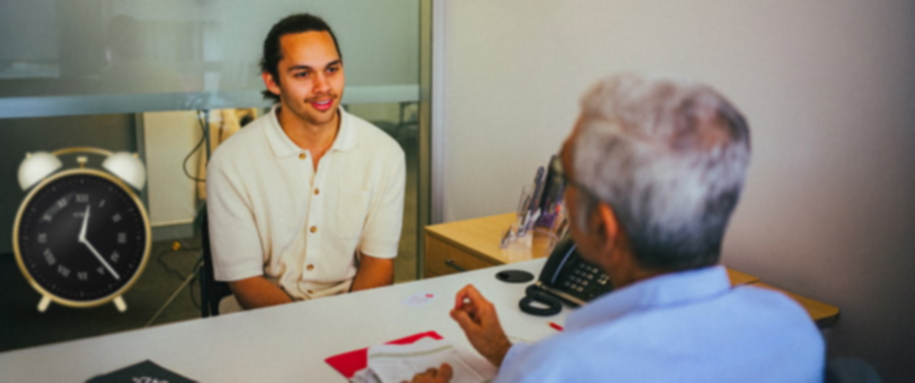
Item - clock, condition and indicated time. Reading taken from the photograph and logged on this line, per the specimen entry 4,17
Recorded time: 12,23
